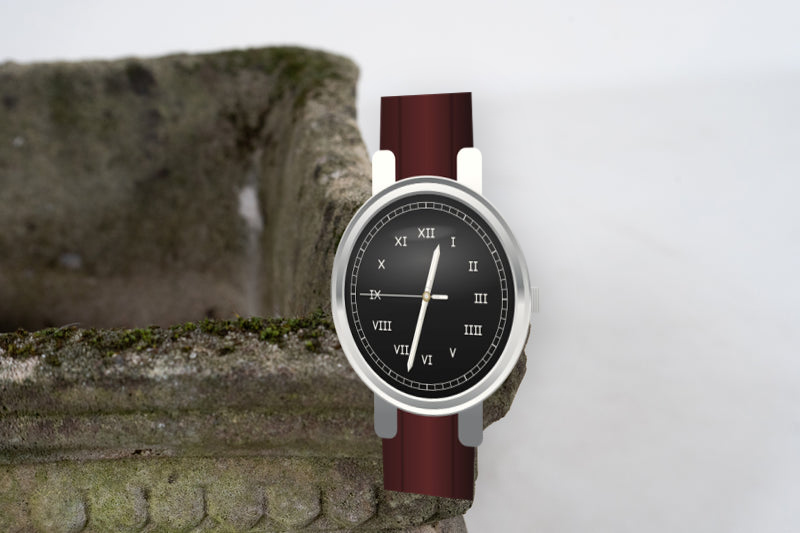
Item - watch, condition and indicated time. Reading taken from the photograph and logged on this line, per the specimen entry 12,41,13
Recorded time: 12,32,45
